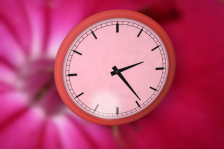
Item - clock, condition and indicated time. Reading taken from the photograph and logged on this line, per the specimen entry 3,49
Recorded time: 2,24
